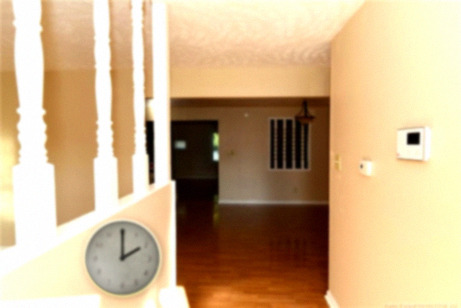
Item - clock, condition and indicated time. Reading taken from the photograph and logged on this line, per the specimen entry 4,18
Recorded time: 2,00
